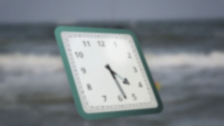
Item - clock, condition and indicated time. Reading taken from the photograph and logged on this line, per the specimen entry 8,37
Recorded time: 4,28
